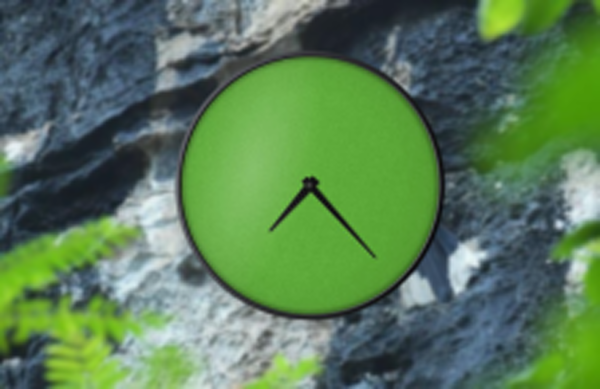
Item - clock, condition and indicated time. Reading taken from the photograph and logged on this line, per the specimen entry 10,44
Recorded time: 7,23
